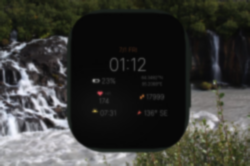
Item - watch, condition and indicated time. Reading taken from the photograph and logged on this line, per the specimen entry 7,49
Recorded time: 1,12
